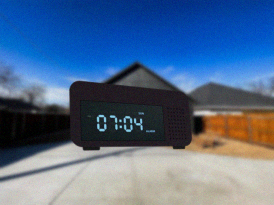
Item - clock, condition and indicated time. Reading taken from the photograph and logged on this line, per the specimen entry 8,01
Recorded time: 7,04
